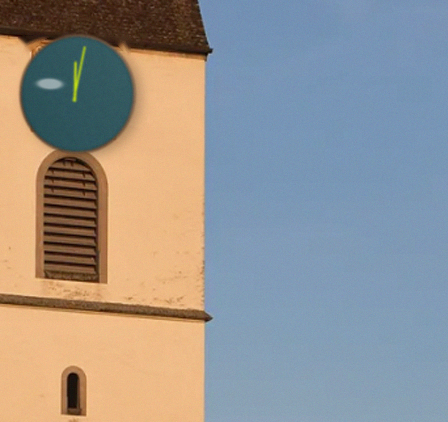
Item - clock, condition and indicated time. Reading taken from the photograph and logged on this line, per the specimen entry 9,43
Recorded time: 12,02
